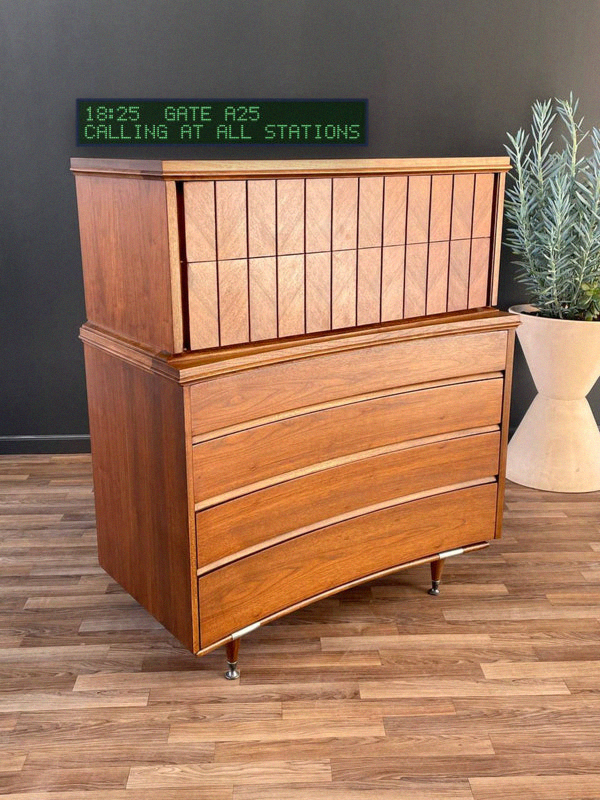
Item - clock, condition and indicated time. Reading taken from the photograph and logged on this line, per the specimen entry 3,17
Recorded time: 18,25
